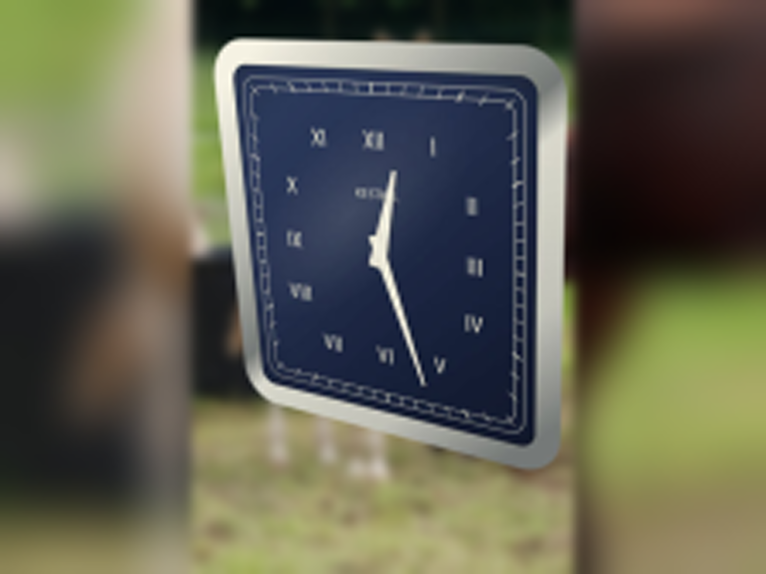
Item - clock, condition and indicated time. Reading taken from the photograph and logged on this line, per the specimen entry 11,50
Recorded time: 12,27
